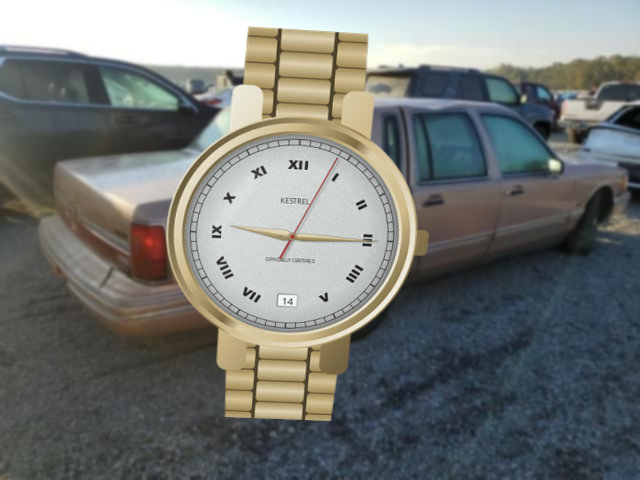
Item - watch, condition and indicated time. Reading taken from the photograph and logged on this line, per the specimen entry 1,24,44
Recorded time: 9,15,04
